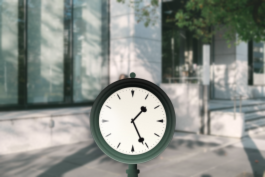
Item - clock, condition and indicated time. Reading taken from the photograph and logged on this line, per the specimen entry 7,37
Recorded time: 1,26
